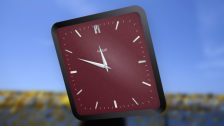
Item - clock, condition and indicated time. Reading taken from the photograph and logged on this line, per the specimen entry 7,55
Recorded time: 11,49
